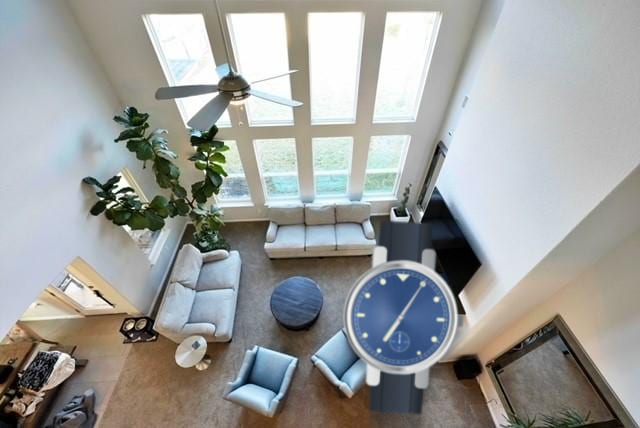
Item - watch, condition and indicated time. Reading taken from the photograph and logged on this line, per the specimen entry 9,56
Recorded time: 7,05
